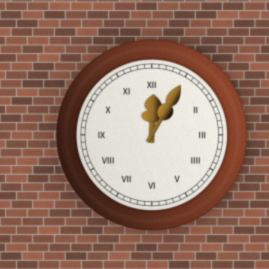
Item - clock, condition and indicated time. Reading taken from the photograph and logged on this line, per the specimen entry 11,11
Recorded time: 12,05
